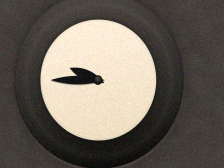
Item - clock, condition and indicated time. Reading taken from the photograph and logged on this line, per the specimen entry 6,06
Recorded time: 9,45
